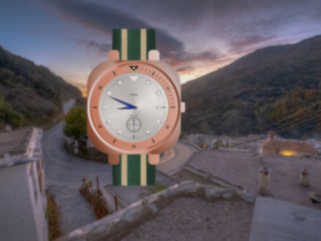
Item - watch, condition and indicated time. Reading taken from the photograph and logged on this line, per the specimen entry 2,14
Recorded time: 8,49
